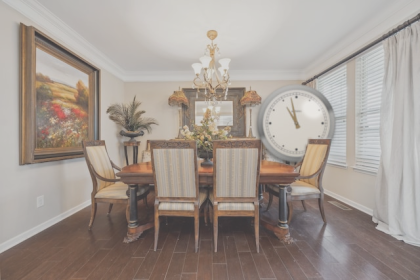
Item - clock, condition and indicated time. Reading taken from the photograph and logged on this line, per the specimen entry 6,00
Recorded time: 10,58
